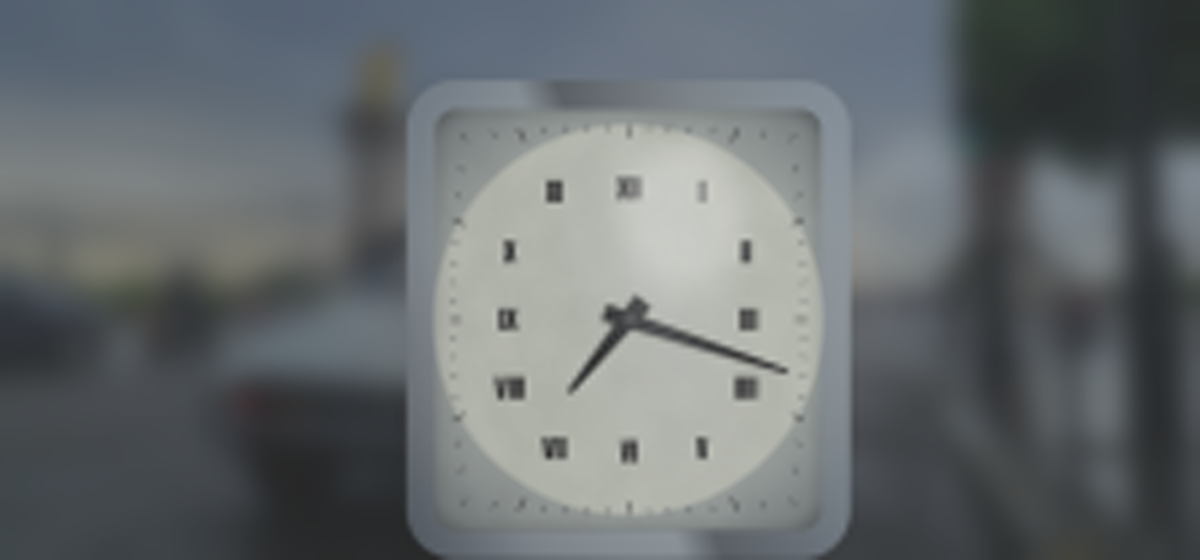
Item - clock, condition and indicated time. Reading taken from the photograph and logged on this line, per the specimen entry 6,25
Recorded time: 7,18
